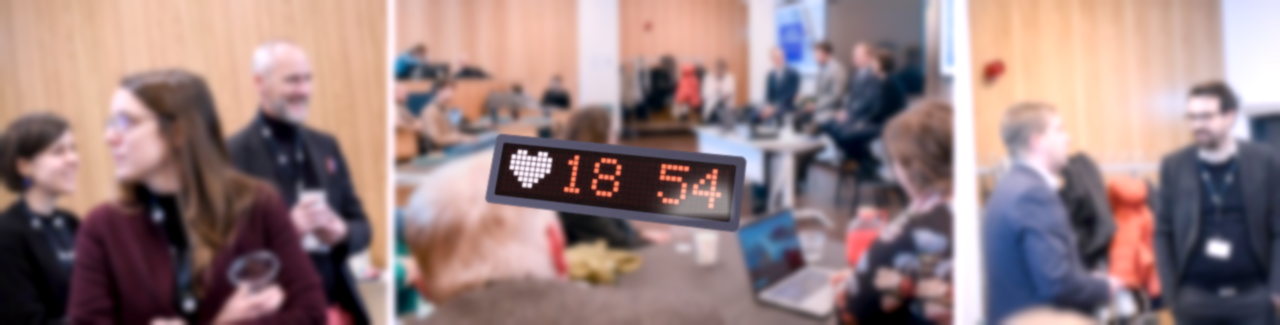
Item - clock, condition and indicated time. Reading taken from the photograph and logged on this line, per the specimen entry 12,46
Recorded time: 18,54
